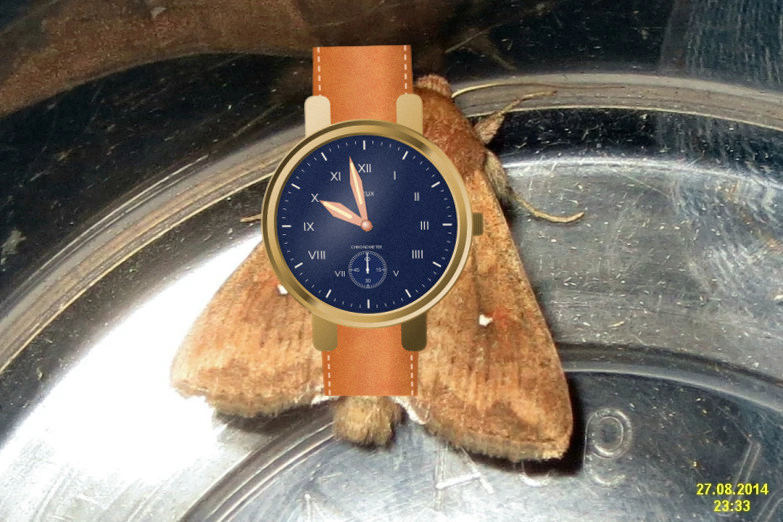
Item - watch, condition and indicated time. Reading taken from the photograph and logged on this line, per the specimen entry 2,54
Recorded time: 9,58
